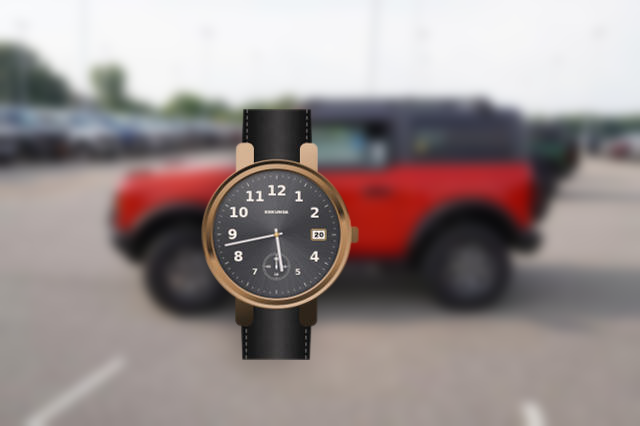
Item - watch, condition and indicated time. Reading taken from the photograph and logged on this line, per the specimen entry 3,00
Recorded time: 5,43
